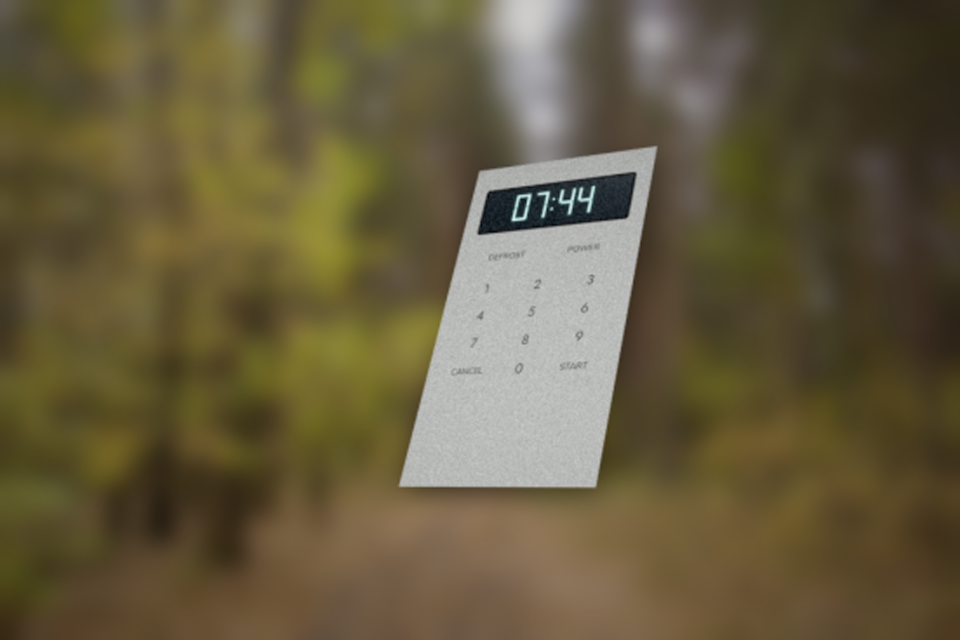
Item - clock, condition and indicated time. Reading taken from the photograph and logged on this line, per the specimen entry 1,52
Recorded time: 7,44
